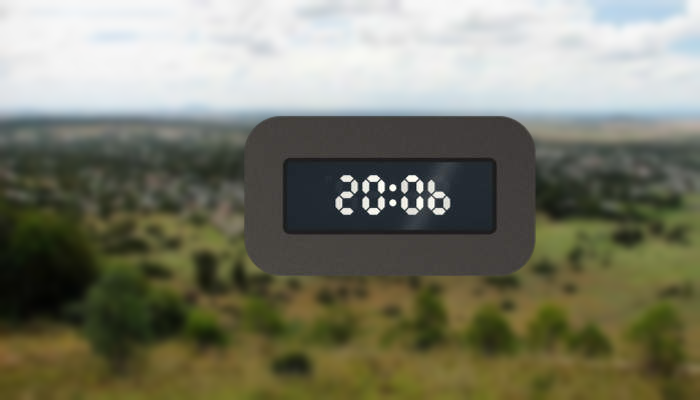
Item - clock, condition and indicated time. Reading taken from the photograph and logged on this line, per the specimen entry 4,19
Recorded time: 20,06
